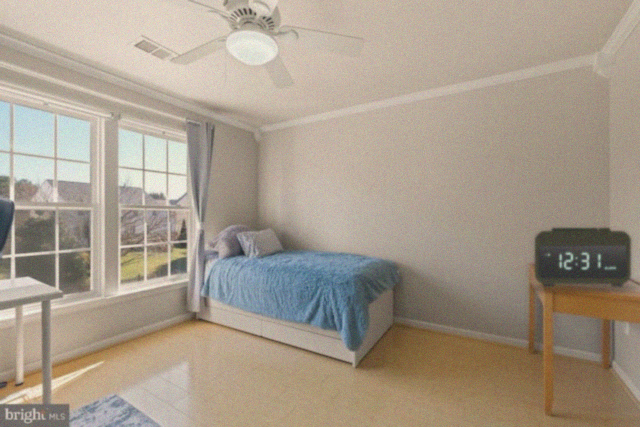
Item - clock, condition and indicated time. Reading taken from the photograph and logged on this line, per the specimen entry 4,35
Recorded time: 12,31
